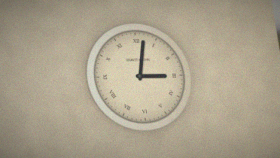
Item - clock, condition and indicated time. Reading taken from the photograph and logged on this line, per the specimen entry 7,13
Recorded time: 3,02
